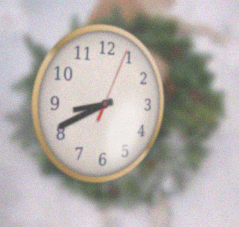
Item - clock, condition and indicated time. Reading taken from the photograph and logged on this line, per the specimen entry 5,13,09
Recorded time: 8,41,04
